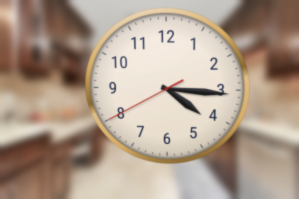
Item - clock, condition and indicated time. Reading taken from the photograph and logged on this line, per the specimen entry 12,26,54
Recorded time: 4,15,40
